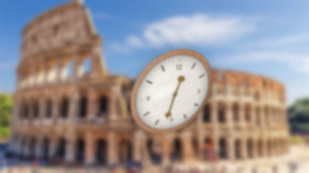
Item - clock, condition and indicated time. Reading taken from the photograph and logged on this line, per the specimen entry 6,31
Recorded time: 12,32
